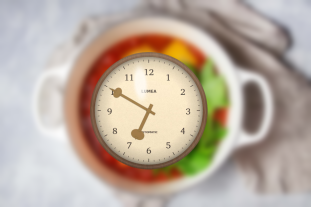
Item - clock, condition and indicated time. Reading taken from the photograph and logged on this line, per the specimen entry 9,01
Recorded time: 6,50
